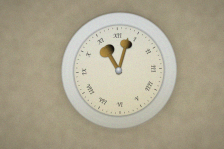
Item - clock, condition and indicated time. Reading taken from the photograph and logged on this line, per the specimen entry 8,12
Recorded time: 11,03
